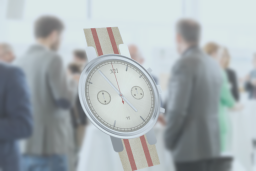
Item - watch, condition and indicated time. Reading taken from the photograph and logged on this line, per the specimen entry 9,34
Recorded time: 4,55
